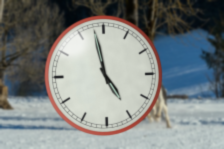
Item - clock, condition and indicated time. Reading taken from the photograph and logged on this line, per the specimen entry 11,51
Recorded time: 4,58
